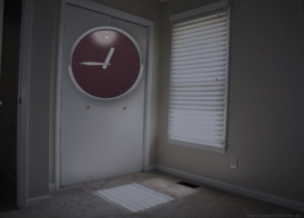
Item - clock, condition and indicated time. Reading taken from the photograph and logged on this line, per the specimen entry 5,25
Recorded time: 12,45
